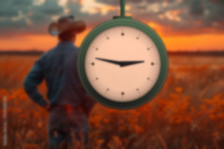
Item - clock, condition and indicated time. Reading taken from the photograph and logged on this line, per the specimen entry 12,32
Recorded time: 2,47
